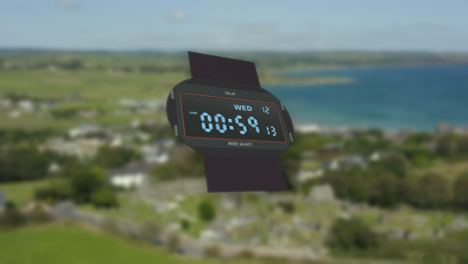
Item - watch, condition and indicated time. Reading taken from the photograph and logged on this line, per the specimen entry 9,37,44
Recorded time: 0,59,13
